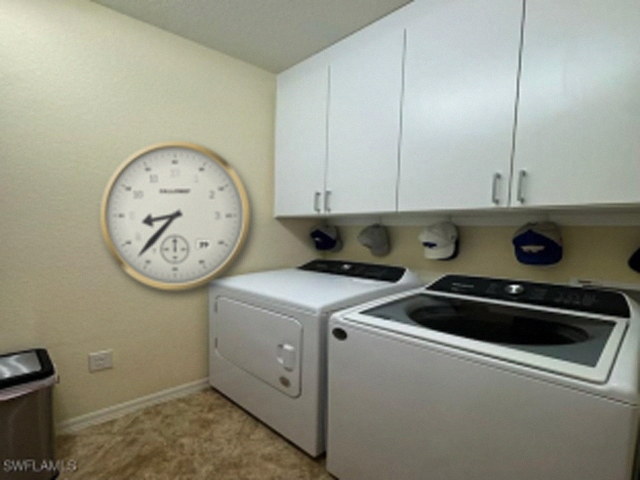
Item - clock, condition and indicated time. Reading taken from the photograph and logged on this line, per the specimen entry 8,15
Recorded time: 8,37
